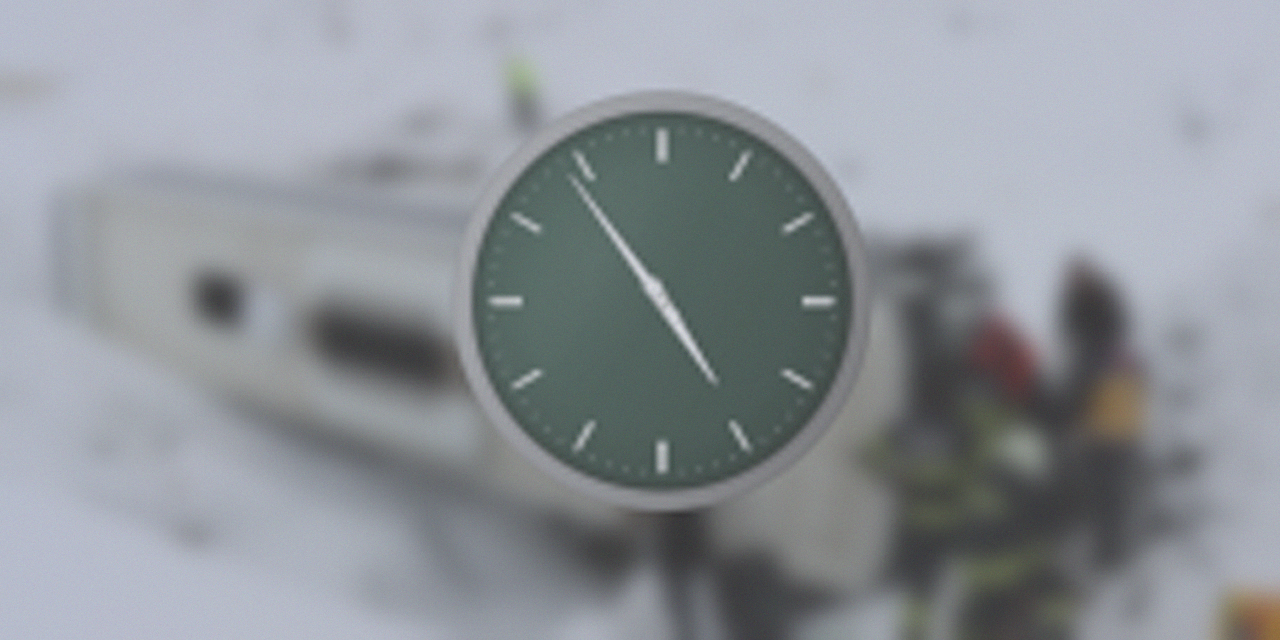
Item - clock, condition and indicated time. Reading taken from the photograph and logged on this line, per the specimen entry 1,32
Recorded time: 4,54
